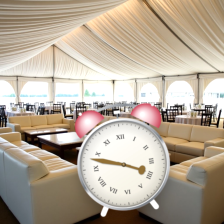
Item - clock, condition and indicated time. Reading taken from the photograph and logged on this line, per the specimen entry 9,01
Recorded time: 3,48
